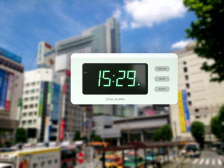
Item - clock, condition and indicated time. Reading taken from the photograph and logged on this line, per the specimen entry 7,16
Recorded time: 15,29
